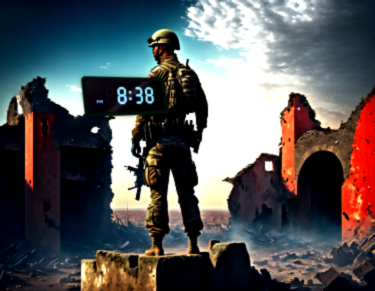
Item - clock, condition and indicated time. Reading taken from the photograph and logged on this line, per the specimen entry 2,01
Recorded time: 8,38
